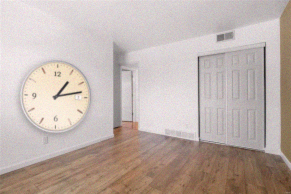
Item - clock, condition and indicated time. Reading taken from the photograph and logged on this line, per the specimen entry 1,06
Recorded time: 1,13
